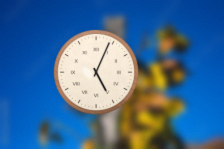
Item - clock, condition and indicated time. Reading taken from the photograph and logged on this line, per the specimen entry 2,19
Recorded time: 5,04
